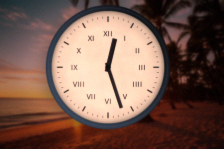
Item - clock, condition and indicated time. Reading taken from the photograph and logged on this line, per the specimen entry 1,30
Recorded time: 12,27
